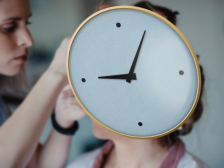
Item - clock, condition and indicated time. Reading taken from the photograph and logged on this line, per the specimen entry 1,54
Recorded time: 9,05
